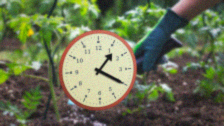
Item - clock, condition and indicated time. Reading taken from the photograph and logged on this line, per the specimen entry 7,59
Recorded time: 1,20
